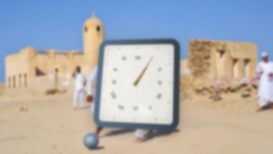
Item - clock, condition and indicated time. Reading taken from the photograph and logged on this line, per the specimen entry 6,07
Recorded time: 1,05
